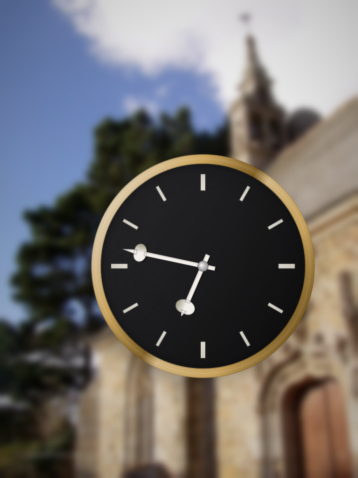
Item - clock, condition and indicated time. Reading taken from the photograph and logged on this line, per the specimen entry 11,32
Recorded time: 6,47
